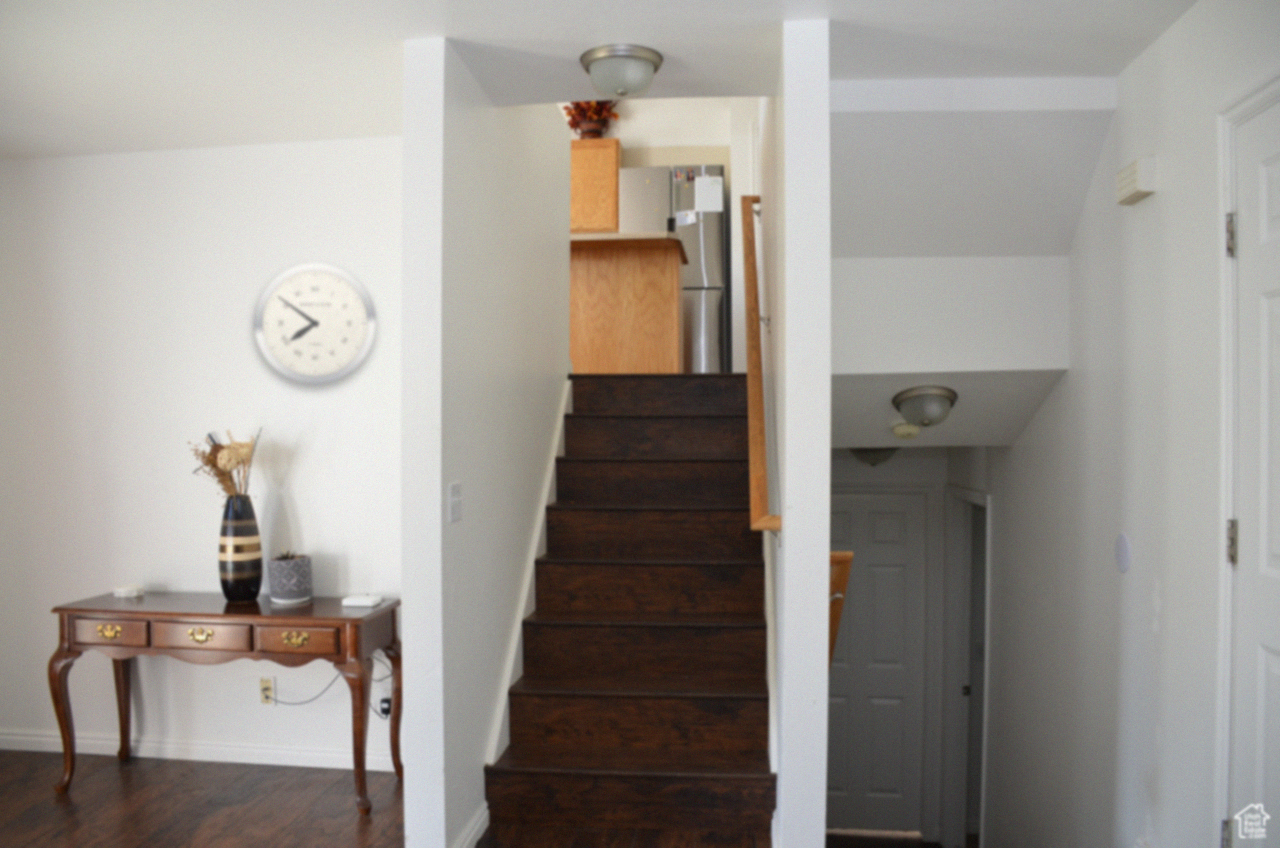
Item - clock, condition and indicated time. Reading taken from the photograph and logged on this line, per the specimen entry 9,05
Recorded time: 7,51
